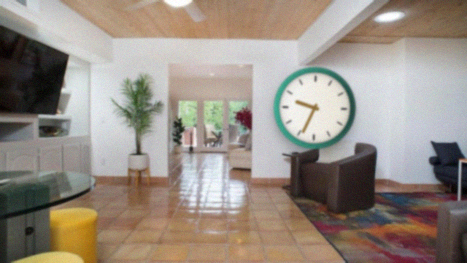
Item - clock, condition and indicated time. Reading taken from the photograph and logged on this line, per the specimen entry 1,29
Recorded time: 9,34
